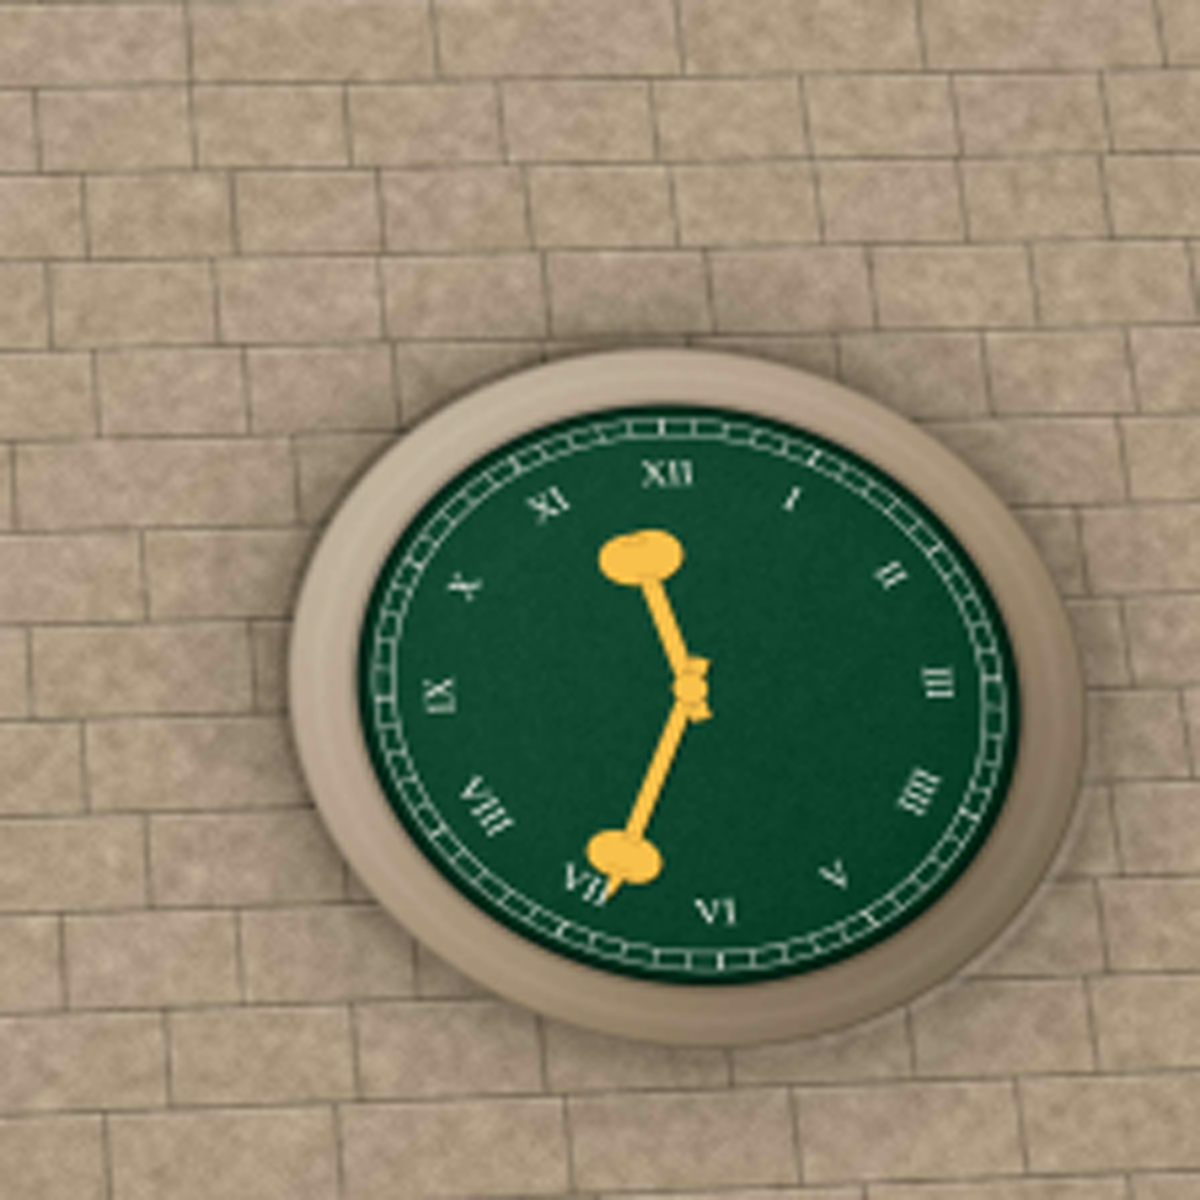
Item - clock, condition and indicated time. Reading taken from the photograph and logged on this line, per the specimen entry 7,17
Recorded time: 11,34
